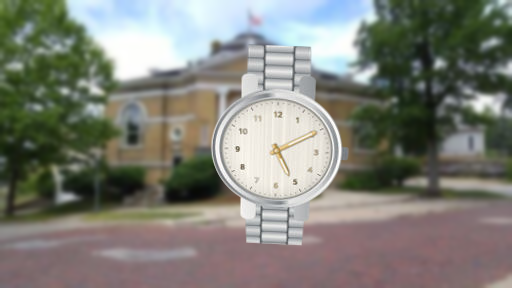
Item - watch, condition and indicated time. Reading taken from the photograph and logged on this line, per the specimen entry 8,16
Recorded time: 5,10
